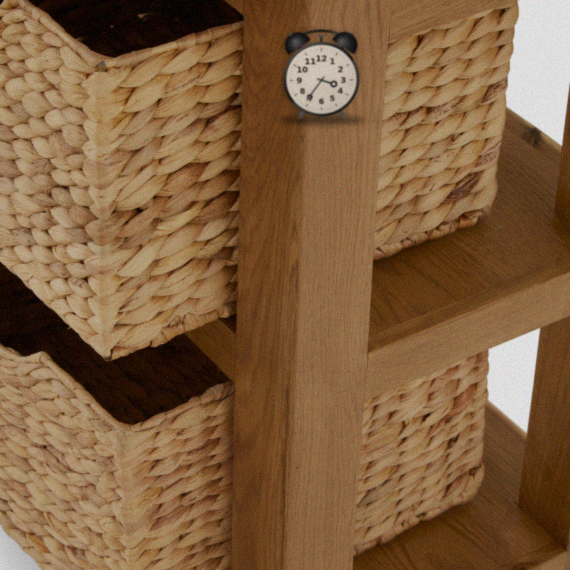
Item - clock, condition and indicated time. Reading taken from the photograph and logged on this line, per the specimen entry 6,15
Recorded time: 3,36
